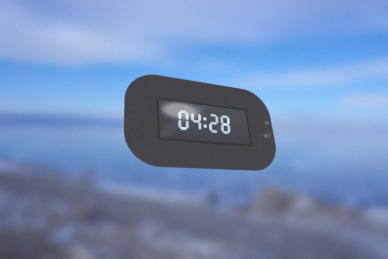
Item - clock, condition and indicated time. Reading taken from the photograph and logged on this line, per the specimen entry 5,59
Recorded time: 4,28
